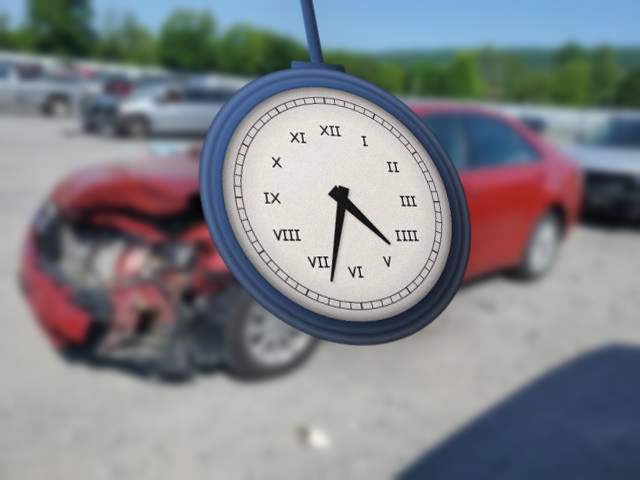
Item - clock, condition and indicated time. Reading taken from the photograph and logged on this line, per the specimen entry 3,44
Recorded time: 4,33
